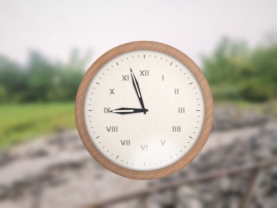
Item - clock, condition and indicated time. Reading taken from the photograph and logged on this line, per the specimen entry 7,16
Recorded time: 8,57
